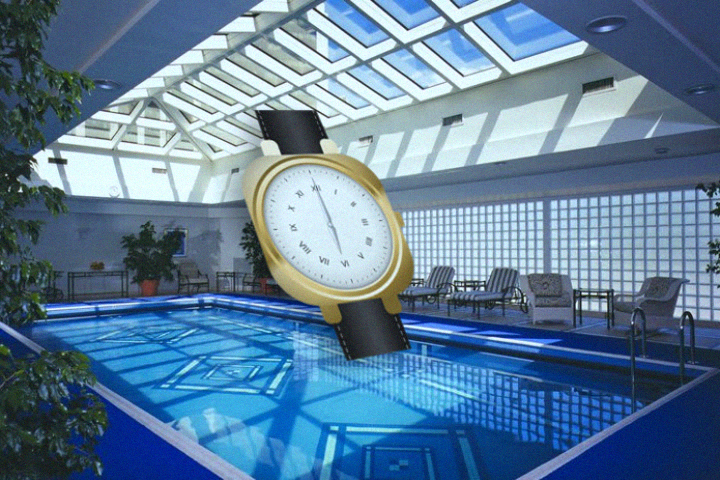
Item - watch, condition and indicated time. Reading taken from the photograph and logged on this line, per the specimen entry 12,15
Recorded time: 6,00
